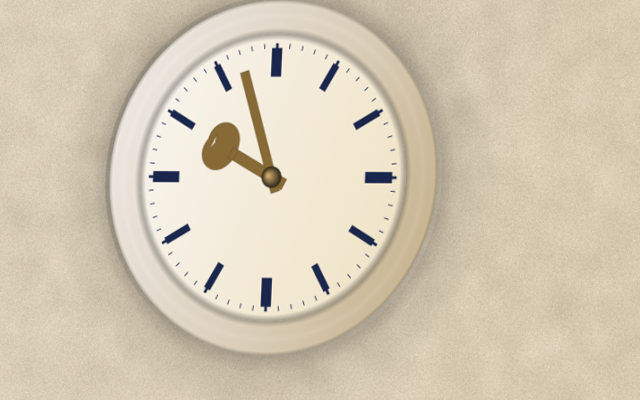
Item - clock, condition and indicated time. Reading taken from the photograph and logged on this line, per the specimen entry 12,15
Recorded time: 9,57
